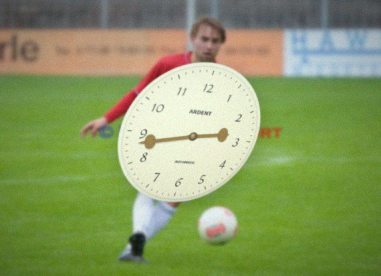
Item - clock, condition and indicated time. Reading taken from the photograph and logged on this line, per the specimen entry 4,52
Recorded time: 2,43
